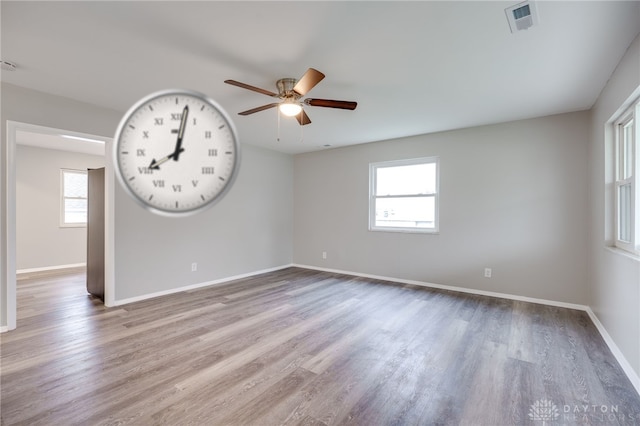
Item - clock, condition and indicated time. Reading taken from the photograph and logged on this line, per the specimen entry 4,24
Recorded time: 8,02
